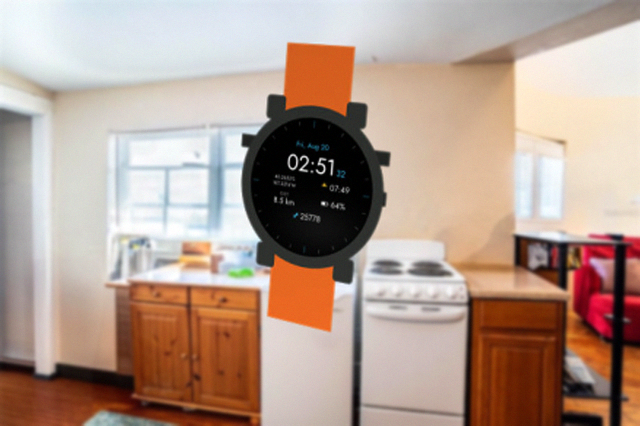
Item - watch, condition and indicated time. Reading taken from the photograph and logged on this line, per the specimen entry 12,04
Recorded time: 2,51
